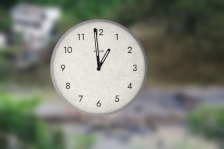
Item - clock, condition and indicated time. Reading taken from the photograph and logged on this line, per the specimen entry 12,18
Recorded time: 12,59
